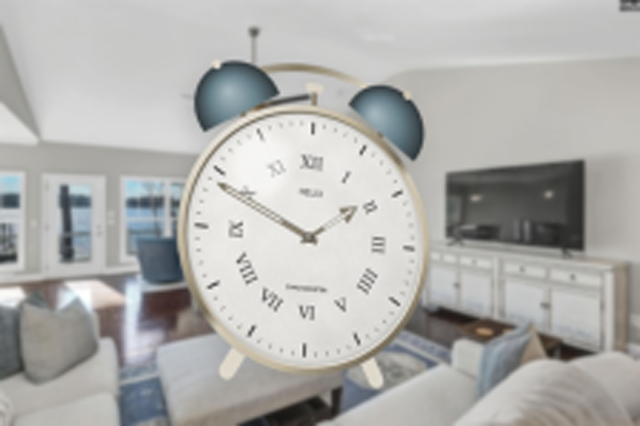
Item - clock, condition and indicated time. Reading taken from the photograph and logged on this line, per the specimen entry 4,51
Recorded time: 1,49
